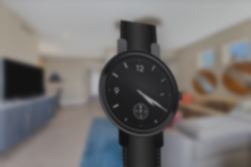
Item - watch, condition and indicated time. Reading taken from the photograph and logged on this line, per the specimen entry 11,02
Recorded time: 4,20
